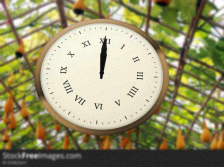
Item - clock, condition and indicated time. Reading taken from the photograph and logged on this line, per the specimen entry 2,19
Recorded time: 12,00
